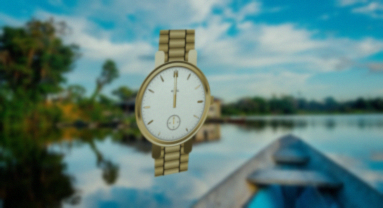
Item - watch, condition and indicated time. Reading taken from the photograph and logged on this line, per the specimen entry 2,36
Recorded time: 12,00
